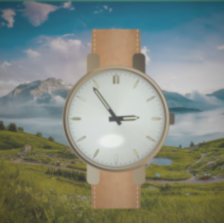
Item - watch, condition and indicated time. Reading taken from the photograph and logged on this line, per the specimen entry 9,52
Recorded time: 2,54
